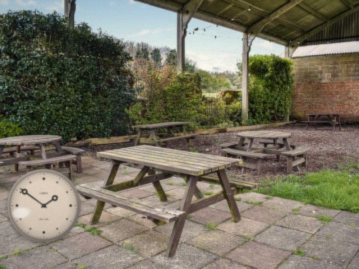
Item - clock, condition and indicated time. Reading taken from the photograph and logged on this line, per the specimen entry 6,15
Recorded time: 1,51
